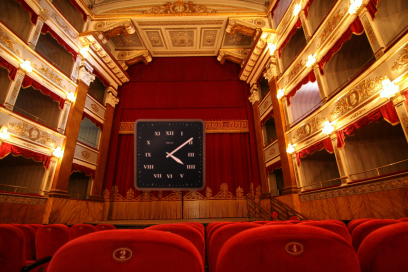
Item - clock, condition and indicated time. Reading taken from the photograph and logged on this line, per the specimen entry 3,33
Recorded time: 4,09
